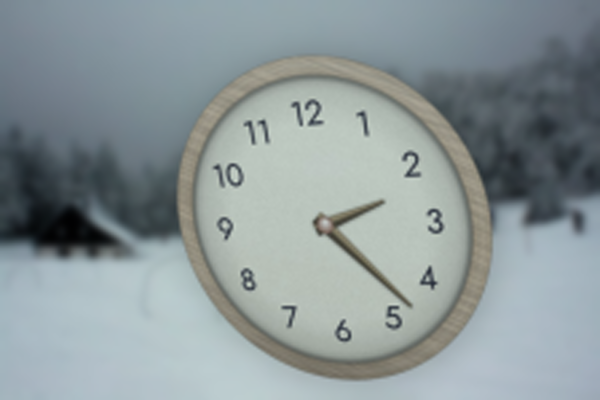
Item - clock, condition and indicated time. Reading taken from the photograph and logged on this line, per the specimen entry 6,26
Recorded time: 2,23
